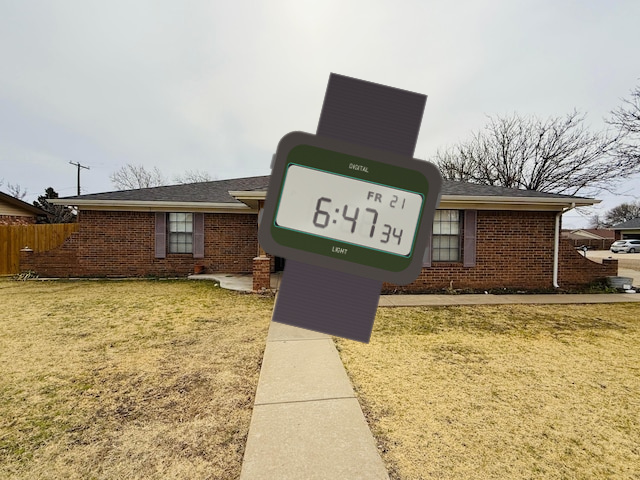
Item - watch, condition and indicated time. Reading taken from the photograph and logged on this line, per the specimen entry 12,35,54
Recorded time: 6,47,34
